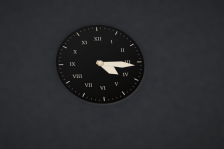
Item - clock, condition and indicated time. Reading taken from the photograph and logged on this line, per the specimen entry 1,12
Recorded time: 4,16
